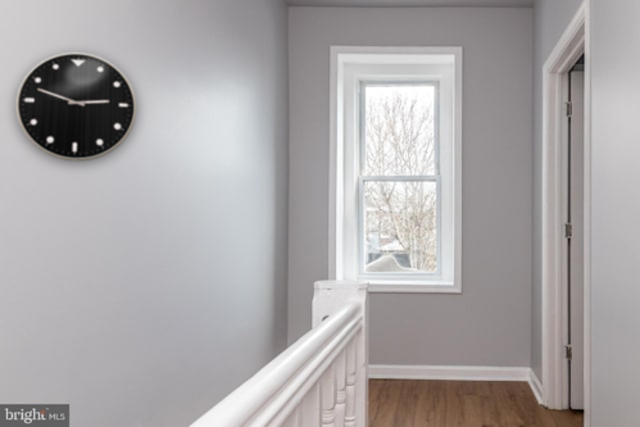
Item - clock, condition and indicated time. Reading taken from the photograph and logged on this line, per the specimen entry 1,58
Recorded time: 2,48
